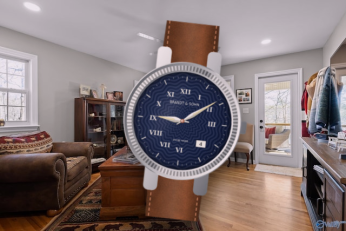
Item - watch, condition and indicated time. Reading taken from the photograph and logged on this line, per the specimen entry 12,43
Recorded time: 9,09
